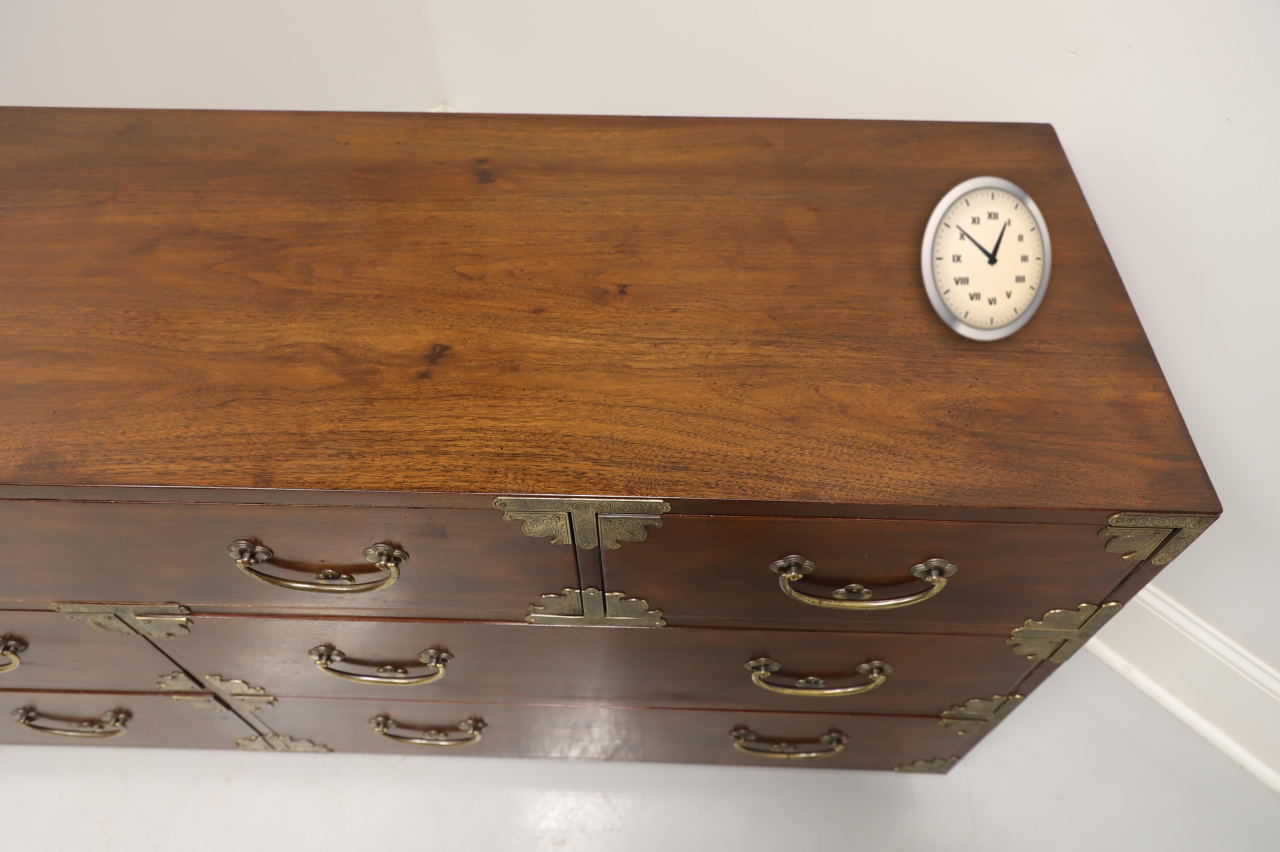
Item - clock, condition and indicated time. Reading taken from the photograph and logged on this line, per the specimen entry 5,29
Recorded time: 12,51
